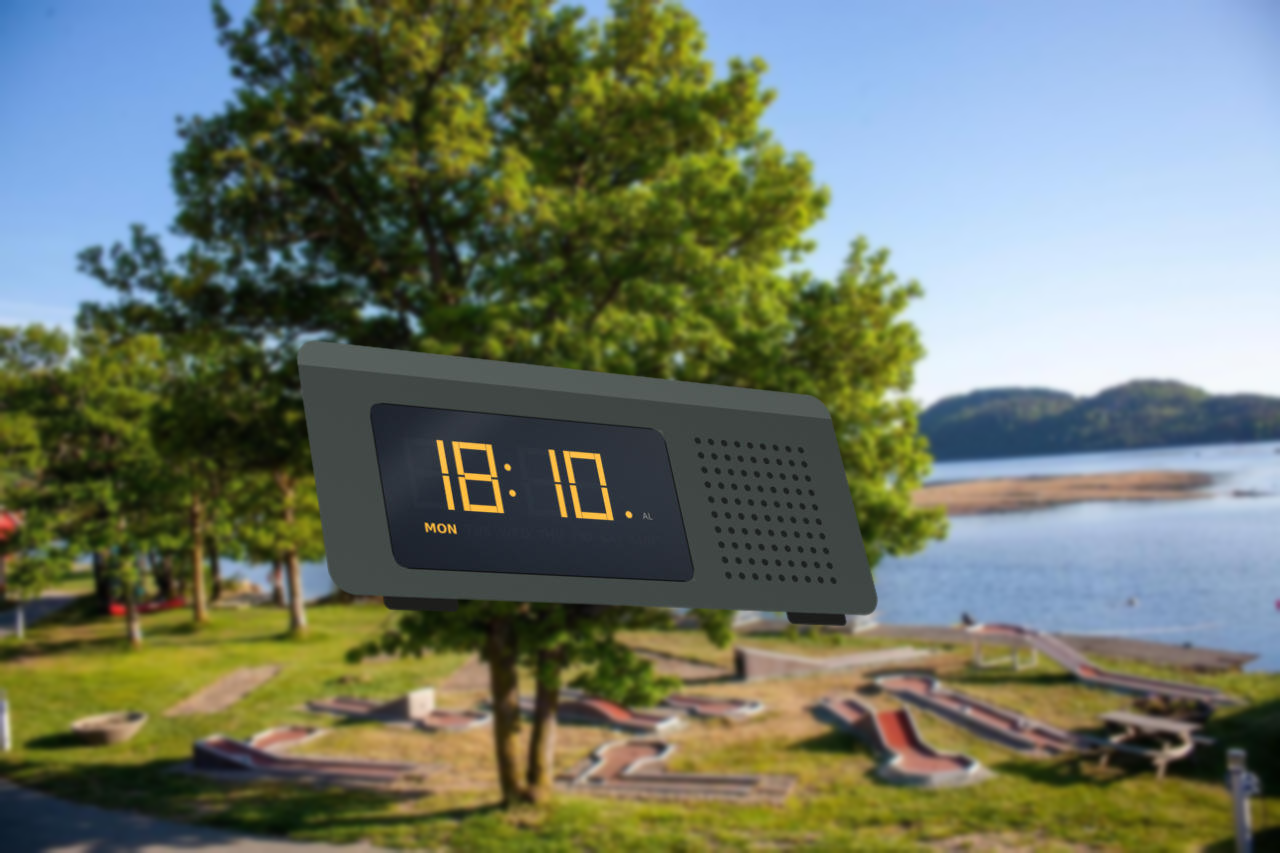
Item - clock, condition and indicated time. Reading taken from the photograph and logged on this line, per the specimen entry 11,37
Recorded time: 18,10
